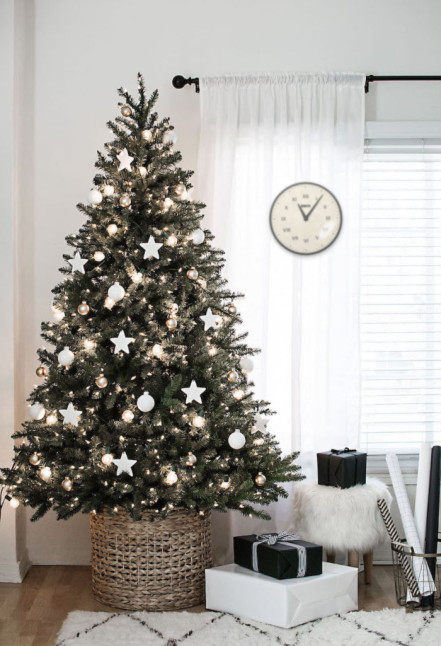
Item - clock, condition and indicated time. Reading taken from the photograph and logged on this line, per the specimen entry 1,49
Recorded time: 11,06
